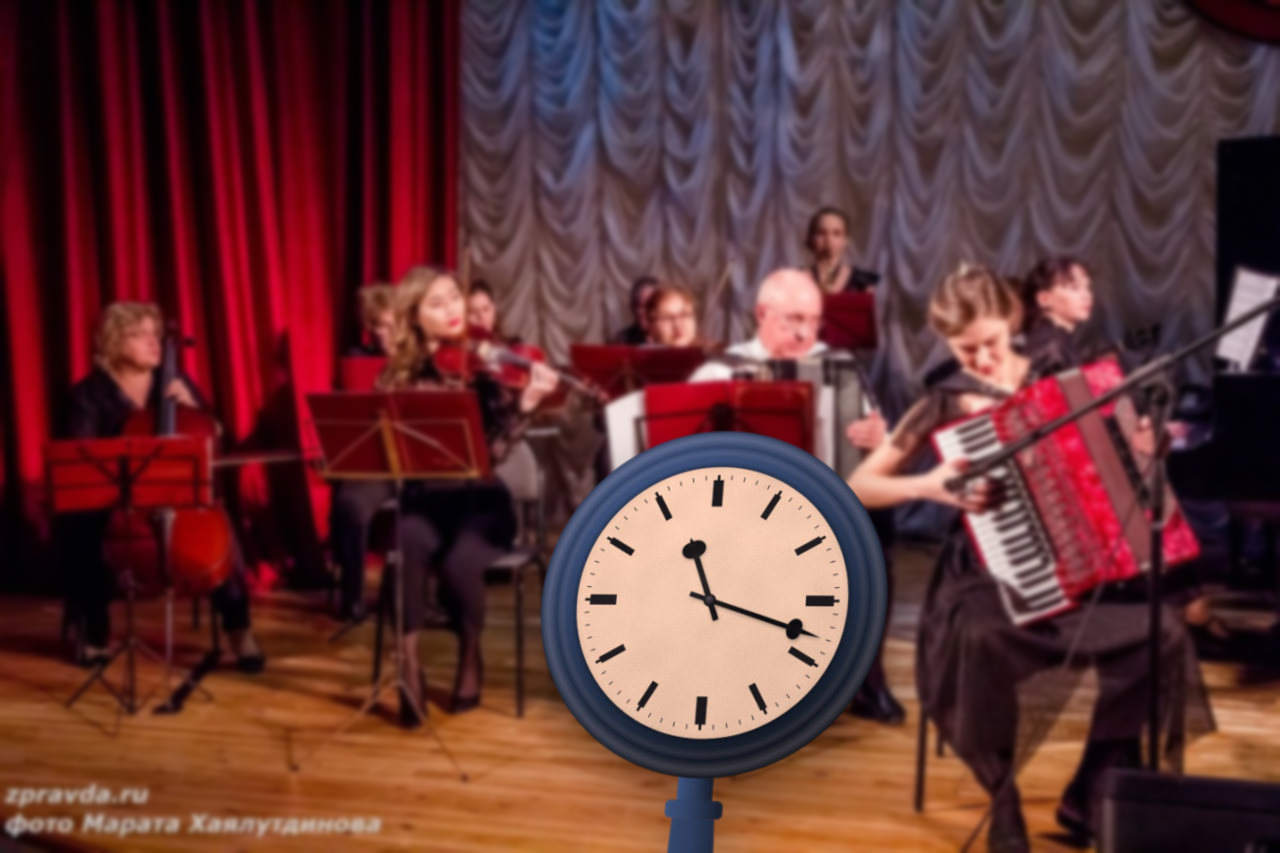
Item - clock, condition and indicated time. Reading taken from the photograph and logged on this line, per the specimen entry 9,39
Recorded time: 11,18
